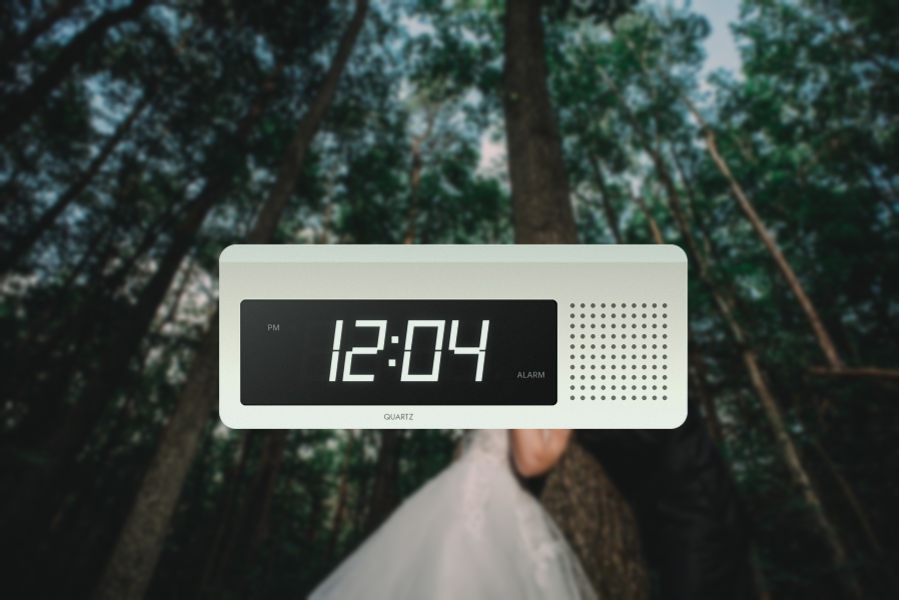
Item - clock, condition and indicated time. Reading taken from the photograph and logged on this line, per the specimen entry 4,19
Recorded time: 12,04
